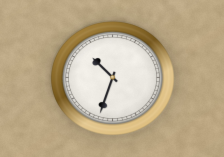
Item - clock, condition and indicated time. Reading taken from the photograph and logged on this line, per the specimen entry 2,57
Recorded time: 10,33
